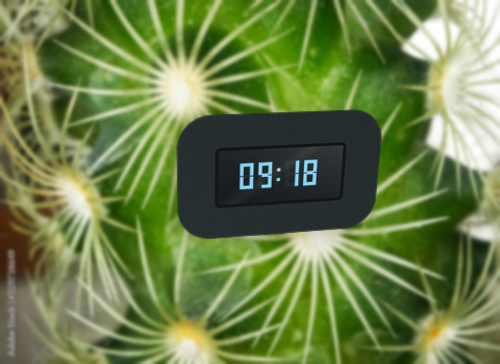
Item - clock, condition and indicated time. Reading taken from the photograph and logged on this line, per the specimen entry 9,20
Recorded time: 9,18
